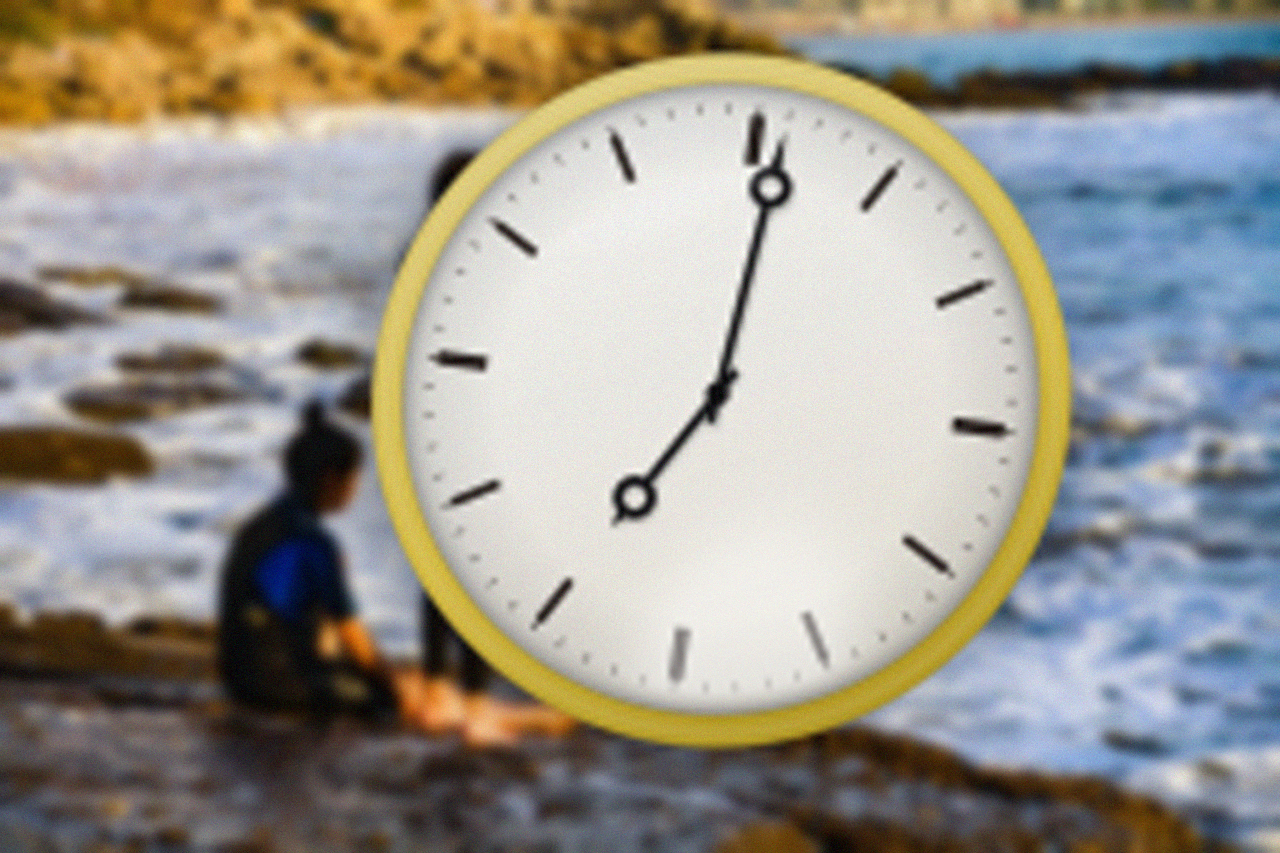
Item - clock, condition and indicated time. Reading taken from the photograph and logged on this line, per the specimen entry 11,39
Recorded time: 7,01
